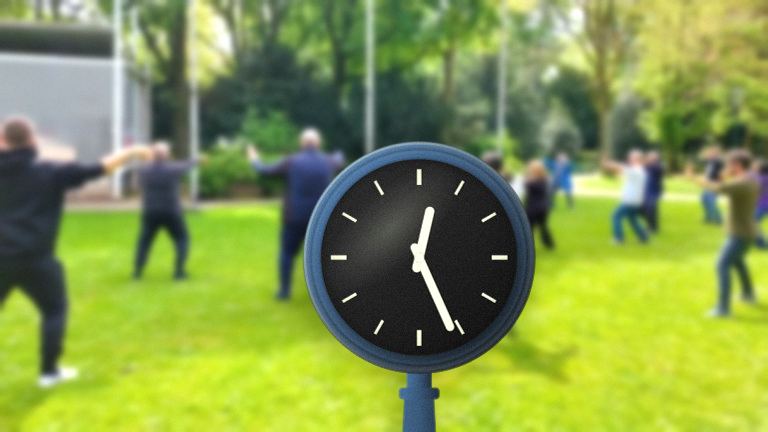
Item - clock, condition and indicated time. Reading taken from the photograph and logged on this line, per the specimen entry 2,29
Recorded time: 12,26
